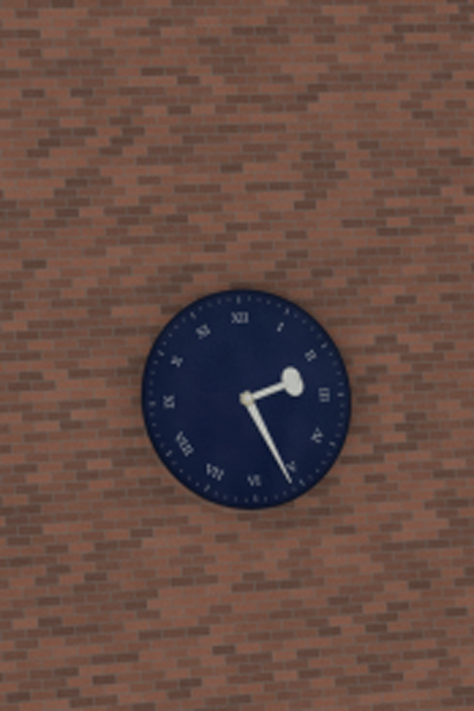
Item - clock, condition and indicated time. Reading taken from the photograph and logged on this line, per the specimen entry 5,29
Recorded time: 2,26
